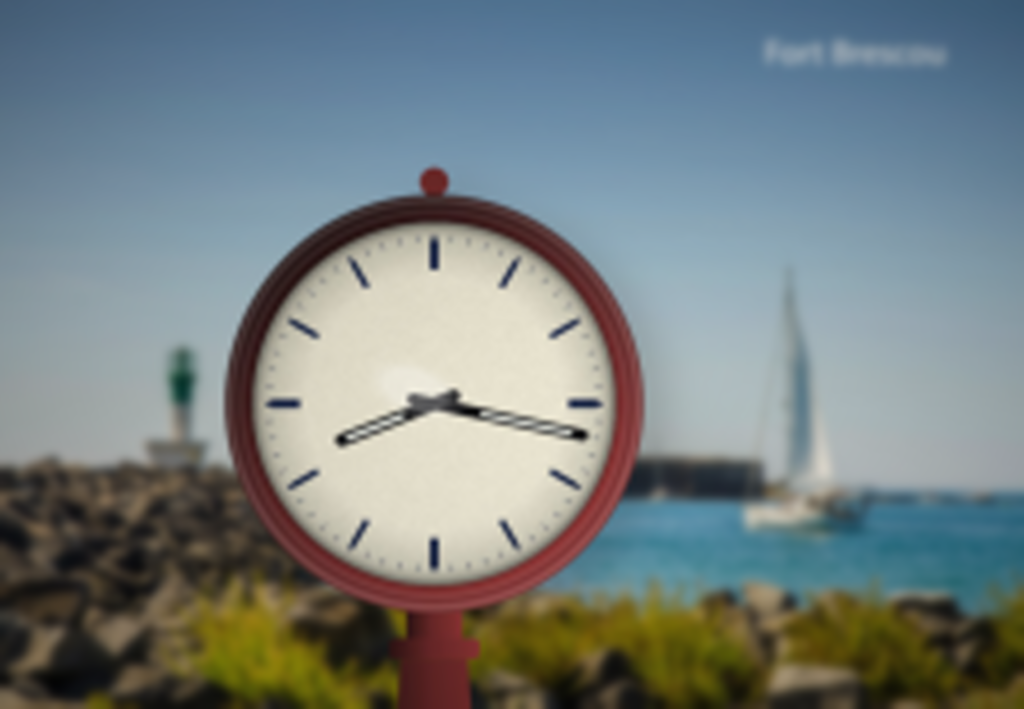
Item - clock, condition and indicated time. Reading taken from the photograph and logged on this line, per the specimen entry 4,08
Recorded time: 8,17
